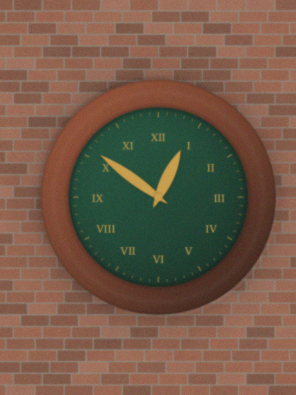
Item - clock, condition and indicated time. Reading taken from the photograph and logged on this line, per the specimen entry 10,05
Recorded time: 12,51
